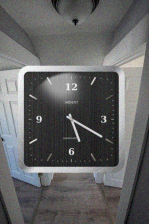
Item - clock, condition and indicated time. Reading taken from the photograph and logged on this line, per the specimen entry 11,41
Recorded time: 5,20
